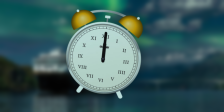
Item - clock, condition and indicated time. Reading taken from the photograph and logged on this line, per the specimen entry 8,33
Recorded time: 12,00
